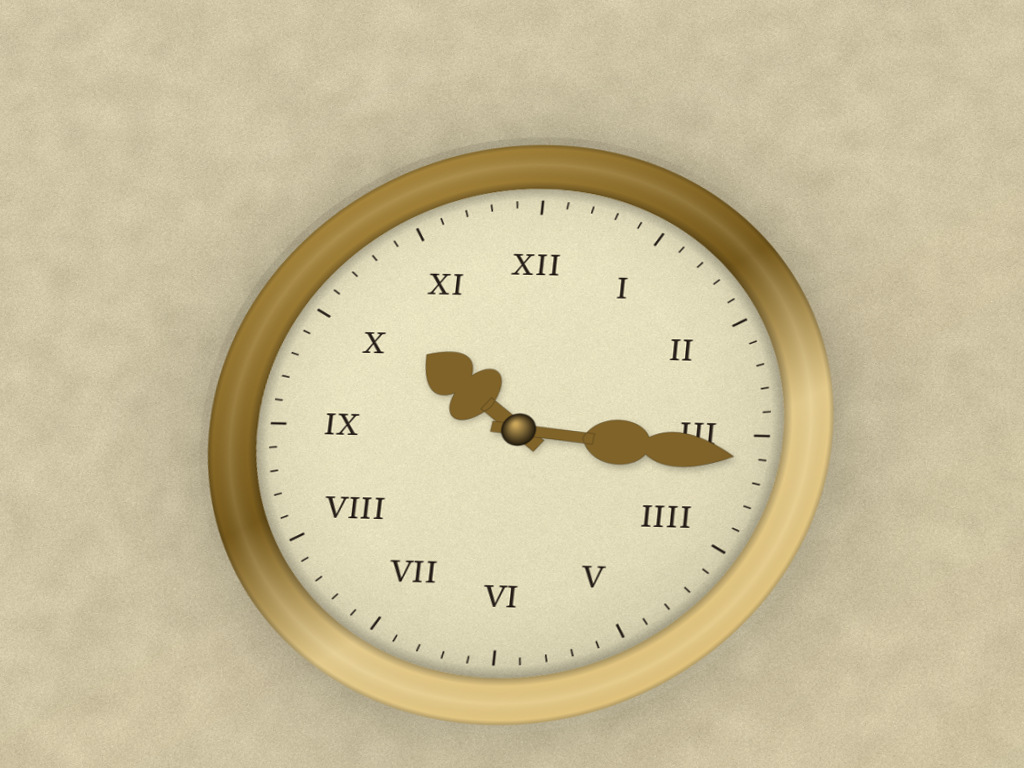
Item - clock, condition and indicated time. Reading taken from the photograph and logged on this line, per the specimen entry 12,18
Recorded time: 10,16
